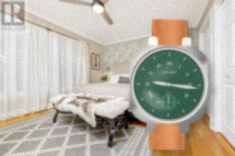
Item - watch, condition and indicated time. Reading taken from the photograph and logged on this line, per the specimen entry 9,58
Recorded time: 9,16
